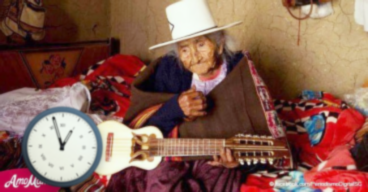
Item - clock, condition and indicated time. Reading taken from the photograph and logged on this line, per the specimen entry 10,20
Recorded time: 12,57
